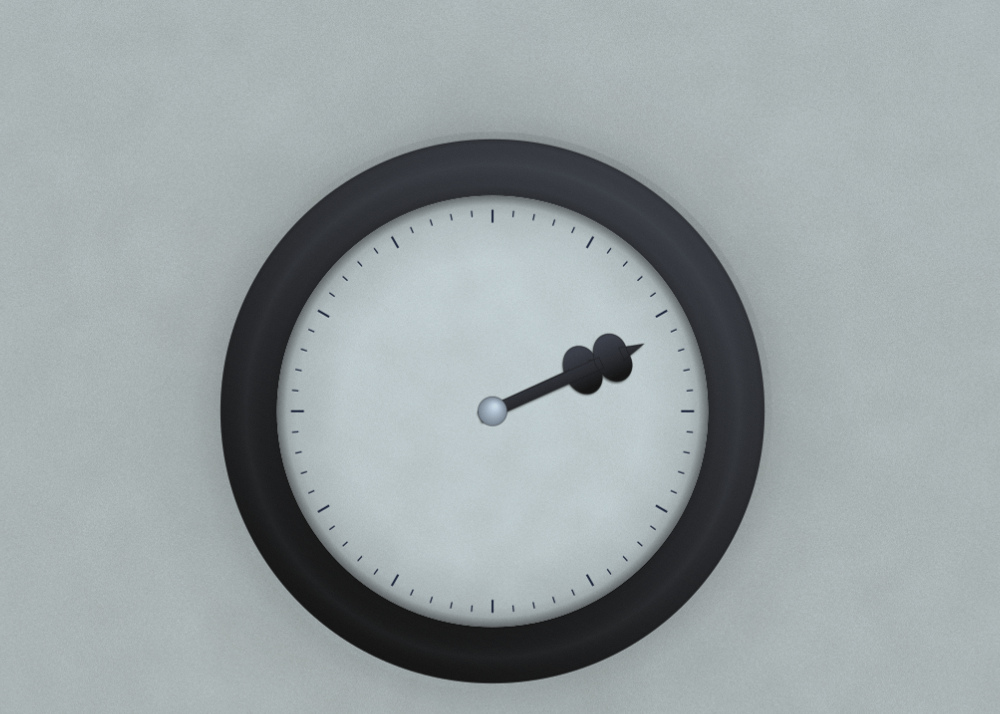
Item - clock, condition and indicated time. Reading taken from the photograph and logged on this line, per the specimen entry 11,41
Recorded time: 2,11
